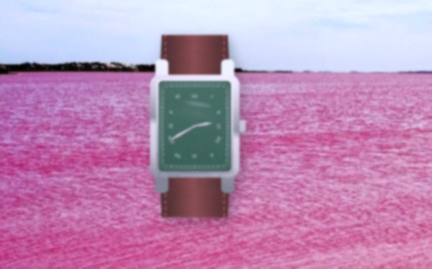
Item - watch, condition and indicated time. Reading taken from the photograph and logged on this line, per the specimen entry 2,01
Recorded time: 2,40
